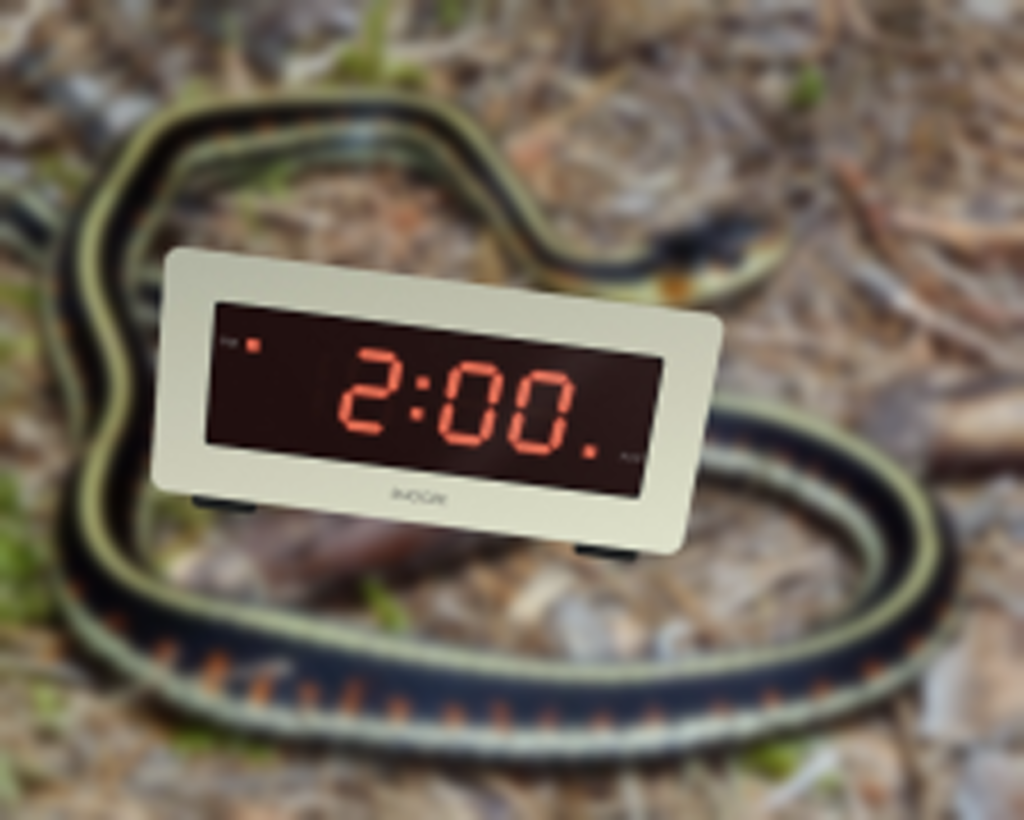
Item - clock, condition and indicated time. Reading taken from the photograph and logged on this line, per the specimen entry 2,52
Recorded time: 2,00
